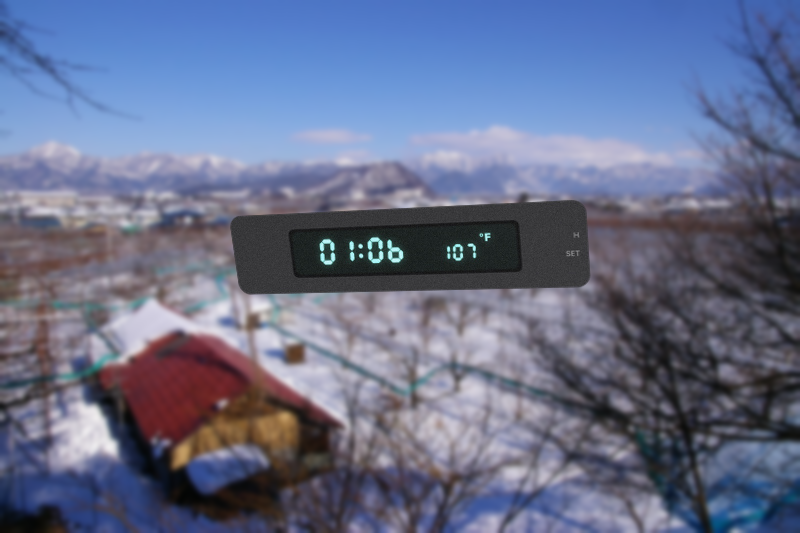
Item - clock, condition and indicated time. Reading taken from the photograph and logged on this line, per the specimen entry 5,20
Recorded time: 1,06
